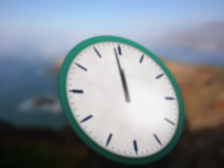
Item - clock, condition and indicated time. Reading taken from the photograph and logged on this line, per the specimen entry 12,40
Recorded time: 11,59
